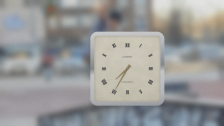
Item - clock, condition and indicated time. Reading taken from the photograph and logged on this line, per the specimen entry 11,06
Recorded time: 7,35
